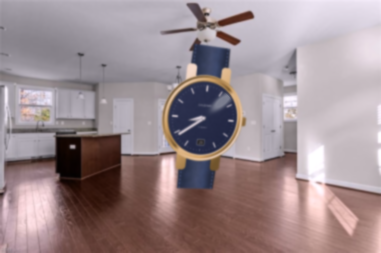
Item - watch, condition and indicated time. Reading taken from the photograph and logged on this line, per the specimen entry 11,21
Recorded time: 8,39
